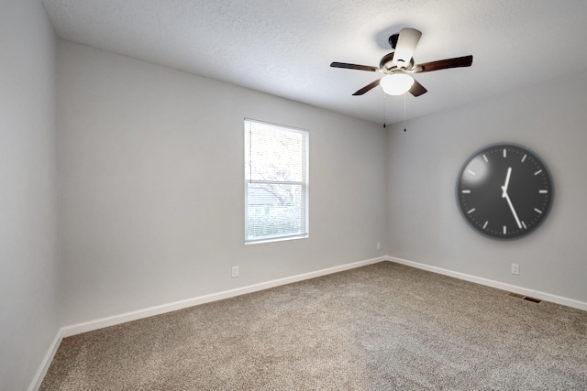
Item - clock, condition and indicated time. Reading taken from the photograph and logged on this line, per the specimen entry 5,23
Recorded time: 12,26
